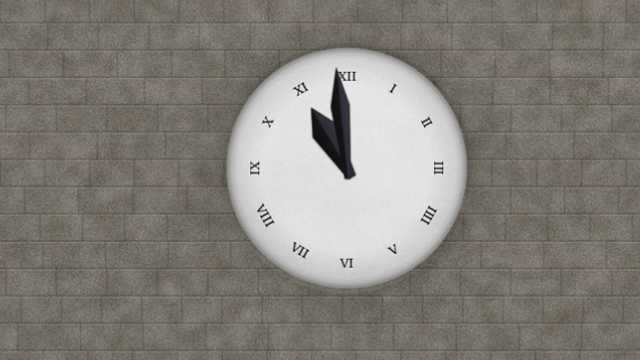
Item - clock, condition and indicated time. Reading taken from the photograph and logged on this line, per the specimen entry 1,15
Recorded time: 10,59
